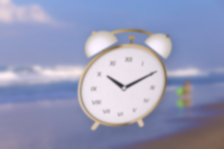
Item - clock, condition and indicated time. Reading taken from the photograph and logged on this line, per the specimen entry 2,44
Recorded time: 10,10
